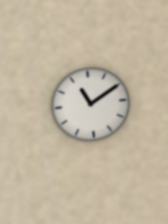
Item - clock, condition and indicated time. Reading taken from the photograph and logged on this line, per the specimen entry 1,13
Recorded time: 11,10
